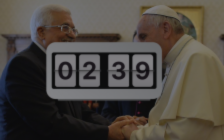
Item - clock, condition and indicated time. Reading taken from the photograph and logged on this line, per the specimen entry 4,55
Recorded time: 2,39
